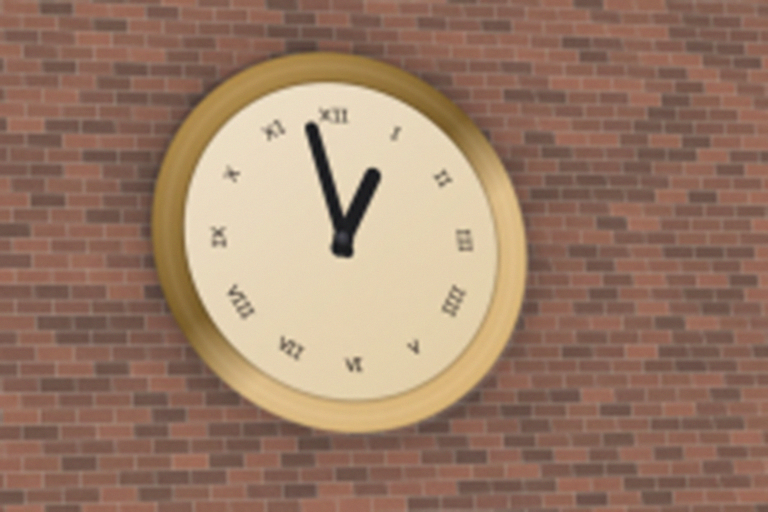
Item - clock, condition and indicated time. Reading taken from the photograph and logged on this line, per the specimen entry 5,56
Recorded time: 12,58
